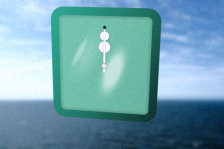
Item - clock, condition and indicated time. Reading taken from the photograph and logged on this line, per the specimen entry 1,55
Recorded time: 12,00
